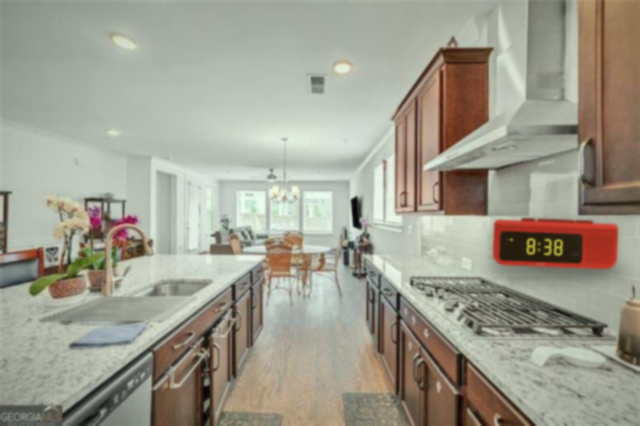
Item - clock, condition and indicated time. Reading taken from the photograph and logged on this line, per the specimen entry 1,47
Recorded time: 8,38
